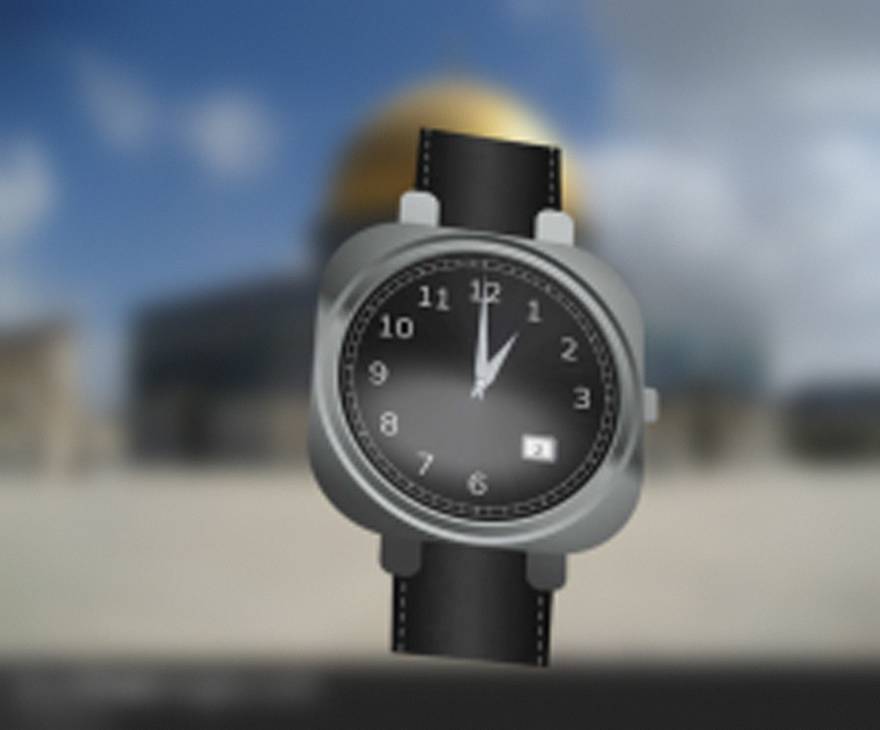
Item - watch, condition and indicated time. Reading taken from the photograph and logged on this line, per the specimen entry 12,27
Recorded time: 1,00
